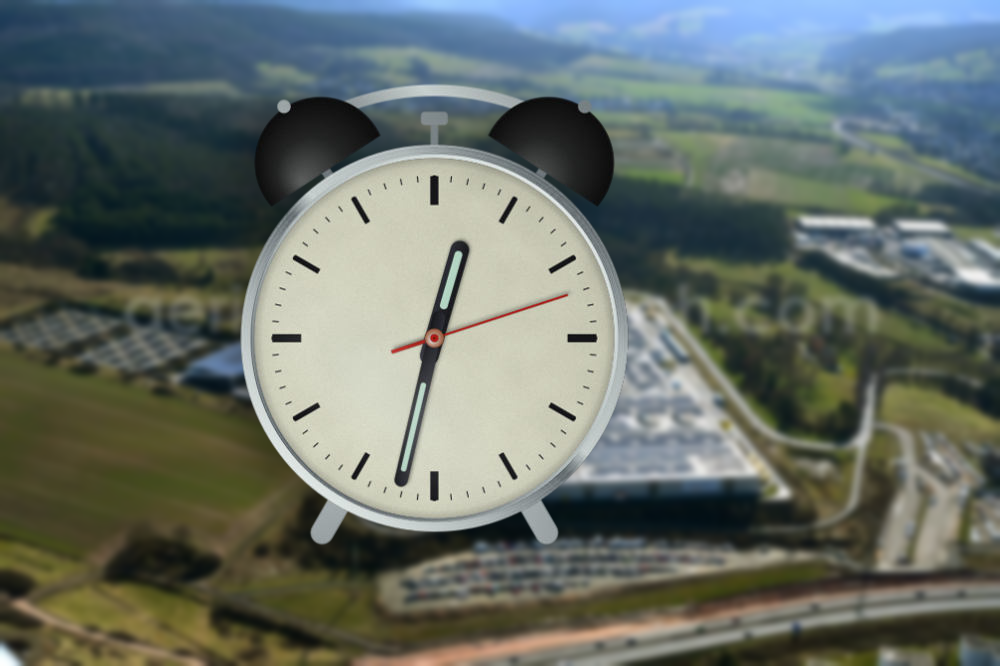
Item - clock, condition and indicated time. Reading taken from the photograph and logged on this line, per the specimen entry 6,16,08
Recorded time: 12,32,12
